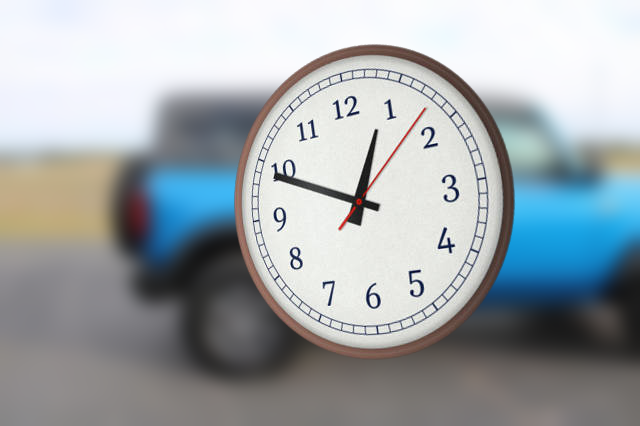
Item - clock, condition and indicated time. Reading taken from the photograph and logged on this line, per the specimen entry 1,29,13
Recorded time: 12,49,08
